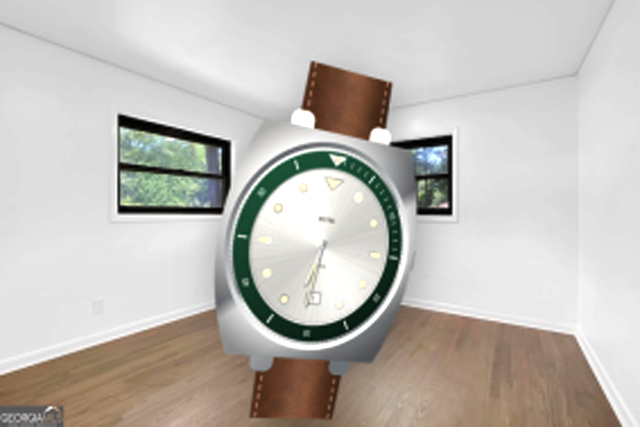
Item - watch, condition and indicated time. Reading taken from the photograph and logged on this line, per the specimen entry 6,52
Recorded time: 6,31
